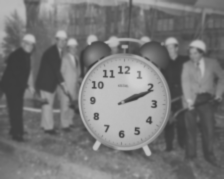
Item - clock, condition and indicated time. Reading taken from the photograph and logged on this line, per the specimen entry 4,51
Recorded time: 2,11
